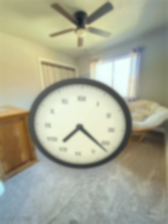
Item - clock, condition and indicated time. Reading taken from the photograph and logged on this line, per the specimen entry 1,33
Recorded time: 7,22
